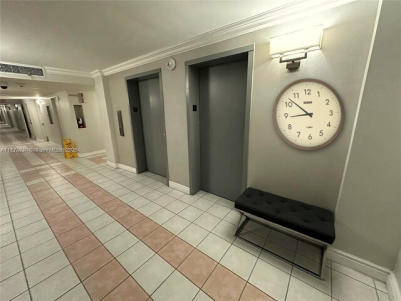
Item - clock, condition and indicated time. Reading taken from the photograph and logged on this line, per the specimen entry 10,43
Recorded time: 8,52
